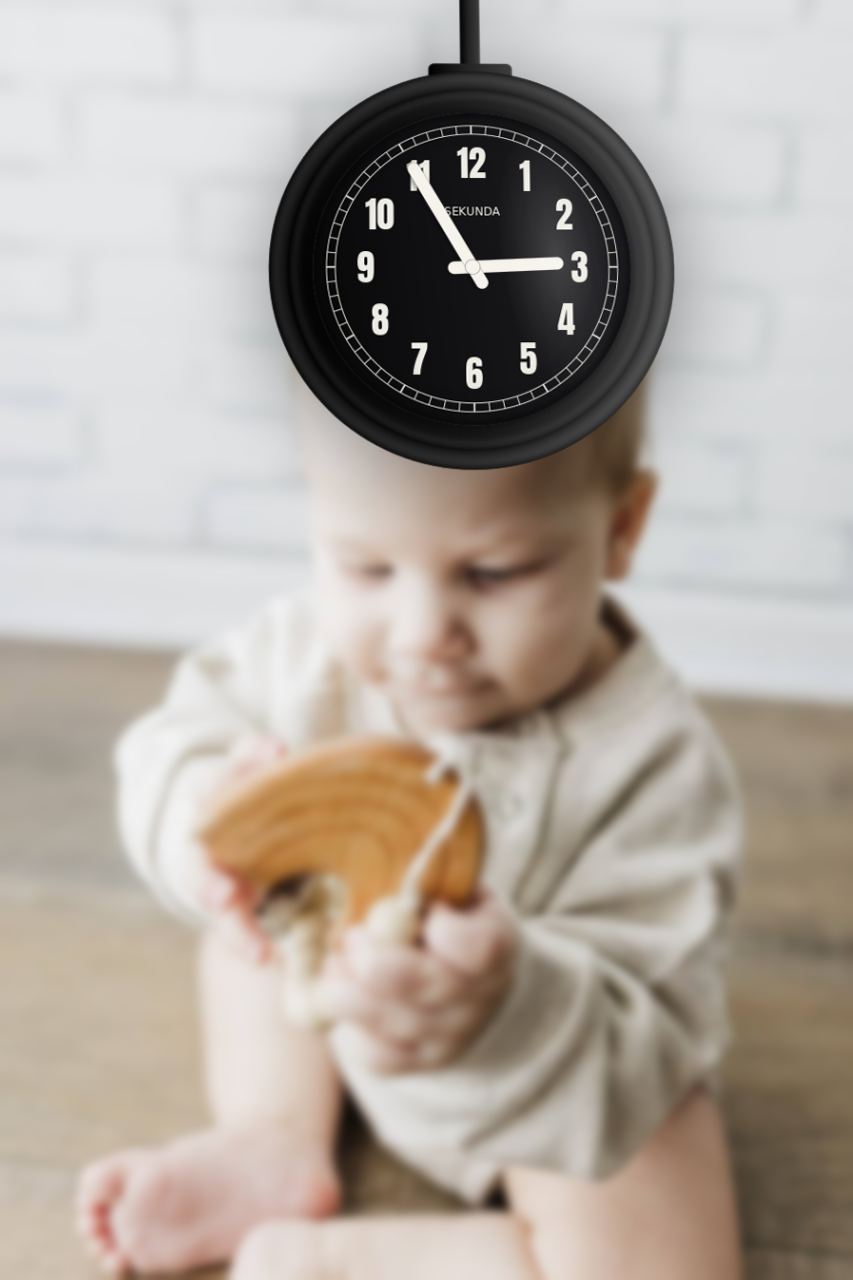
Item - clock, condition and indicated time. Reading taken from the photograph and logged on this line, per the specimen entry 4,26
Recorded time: 2,55
